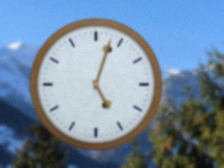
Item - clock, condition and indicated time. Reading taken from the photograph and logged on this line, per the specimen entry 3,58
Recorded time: 5,03
